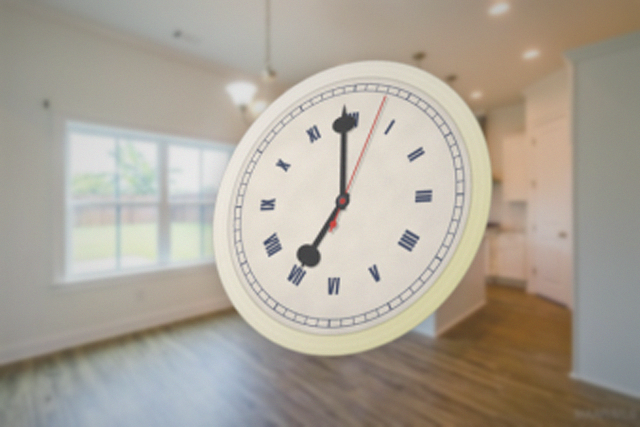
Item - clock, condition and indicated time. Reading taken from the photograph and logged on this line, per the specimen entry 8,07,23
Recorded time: 6,59,03
